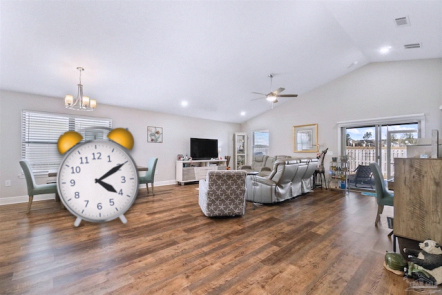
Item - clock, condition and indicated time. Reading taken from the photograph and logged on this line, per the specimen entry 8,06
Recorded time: 4,10
